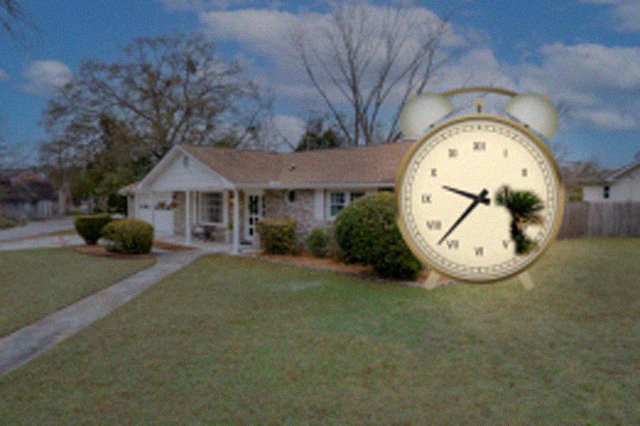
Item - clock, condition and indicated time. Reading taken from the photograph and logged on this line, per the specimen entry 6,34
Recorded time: 9,37
